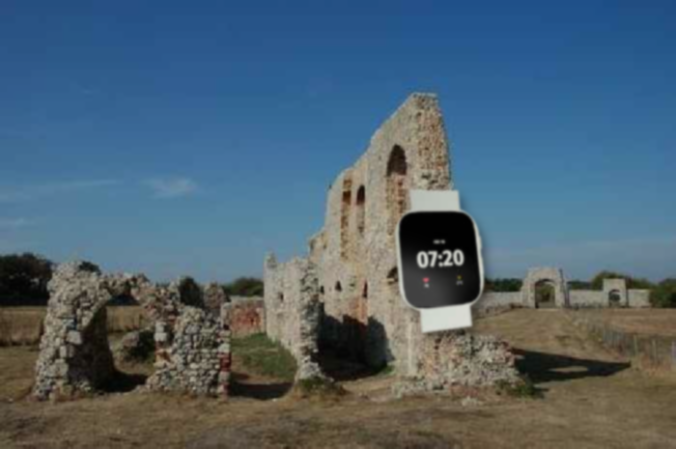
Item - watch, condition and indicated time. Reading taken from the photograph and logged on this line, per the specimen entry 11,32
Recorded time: 7,20
